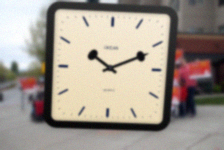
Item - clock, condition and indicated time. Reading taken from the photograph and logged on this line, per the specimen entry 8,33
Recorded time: 10,11
